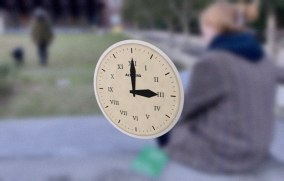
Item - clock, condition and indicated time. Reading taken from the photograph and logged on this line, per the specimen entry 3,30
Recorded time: 3,00
